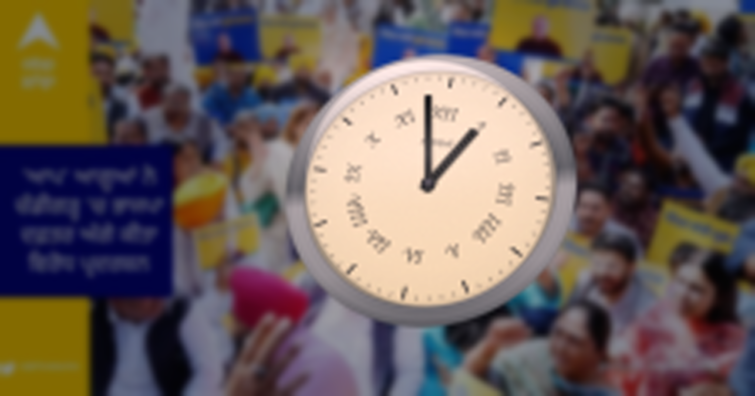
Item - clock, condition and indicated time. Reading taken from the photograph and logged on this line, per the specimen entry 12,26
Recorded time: 12,58
